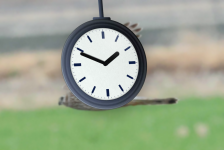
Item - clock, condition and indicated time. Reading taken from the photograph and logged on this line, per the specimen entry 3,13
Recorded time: 1,49
